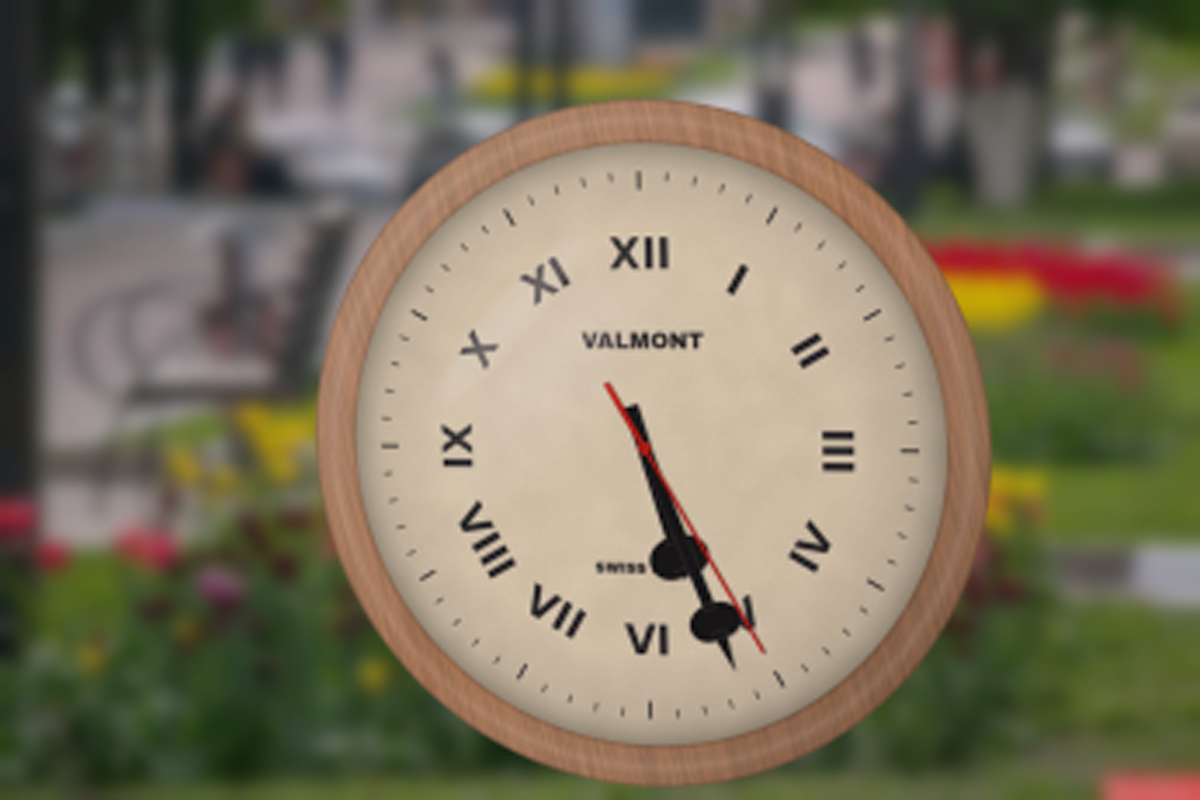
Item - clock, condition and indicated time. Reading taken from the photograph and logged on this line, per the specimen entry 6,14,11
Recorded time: 5,26,25
